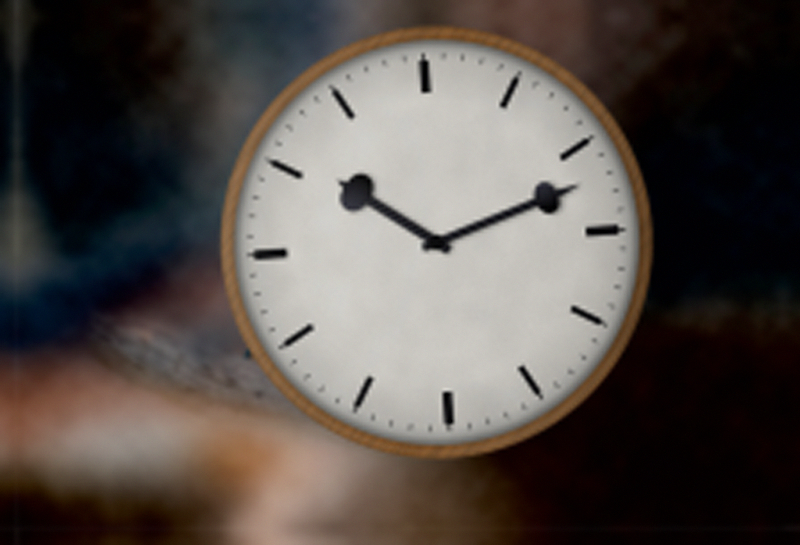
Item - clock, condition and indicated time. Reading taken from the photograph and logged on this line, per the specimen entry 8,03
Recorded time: 10,12
